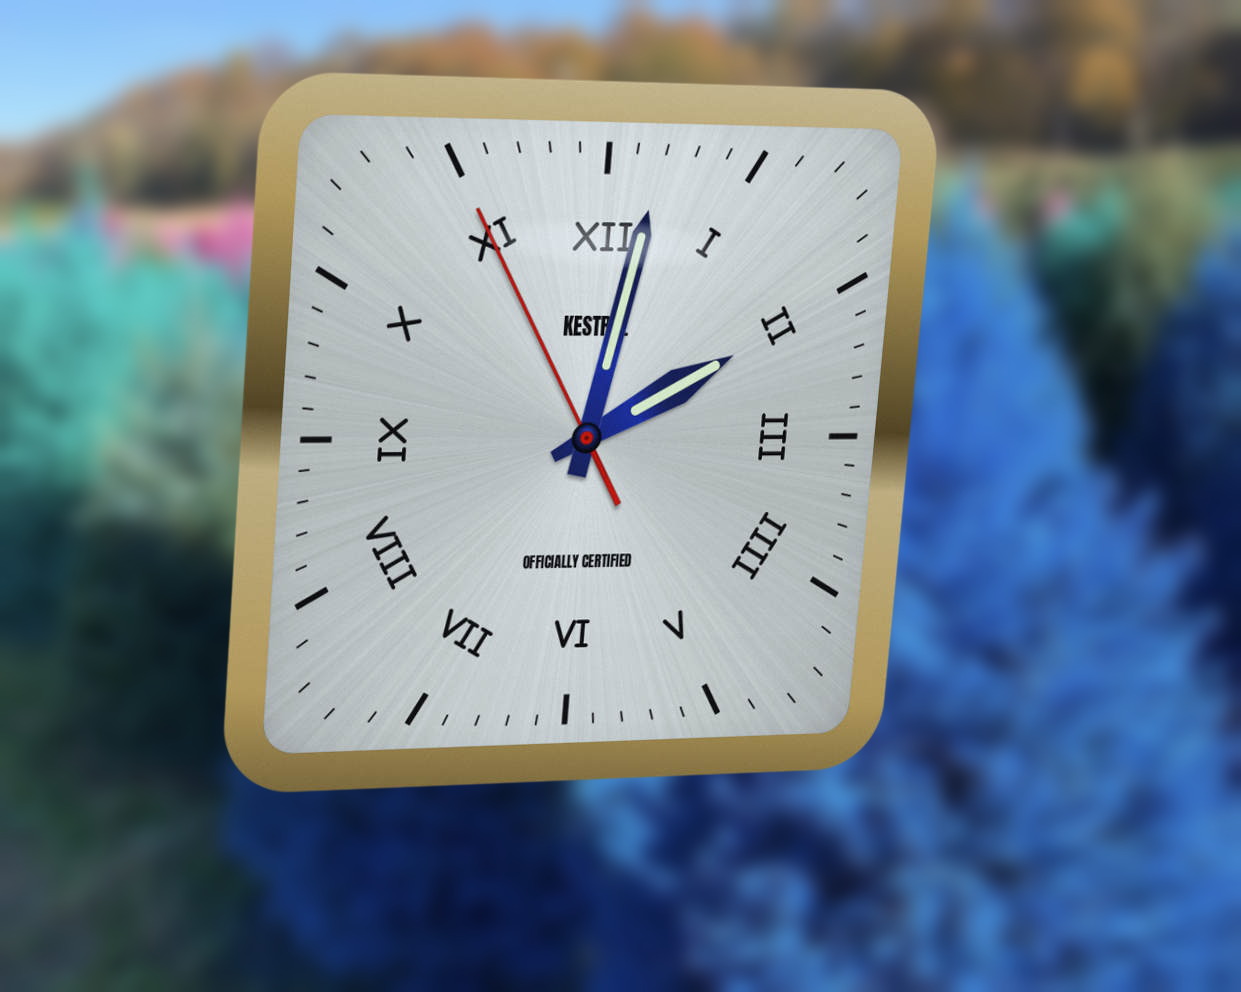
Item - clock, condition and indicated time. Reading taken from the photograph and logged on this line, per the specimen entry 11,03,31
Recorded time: 2,01,55
